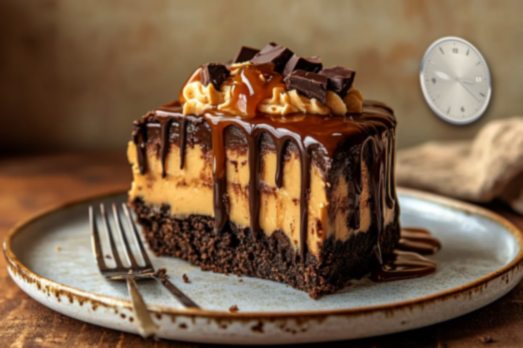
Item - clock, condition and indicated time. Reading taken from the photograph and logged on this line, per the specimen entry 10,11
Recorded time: 3,22
